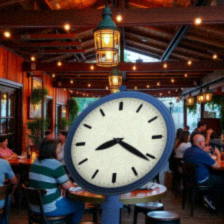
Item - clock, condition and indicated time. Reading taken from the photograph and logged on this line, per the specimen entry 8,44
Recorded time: 8,21
